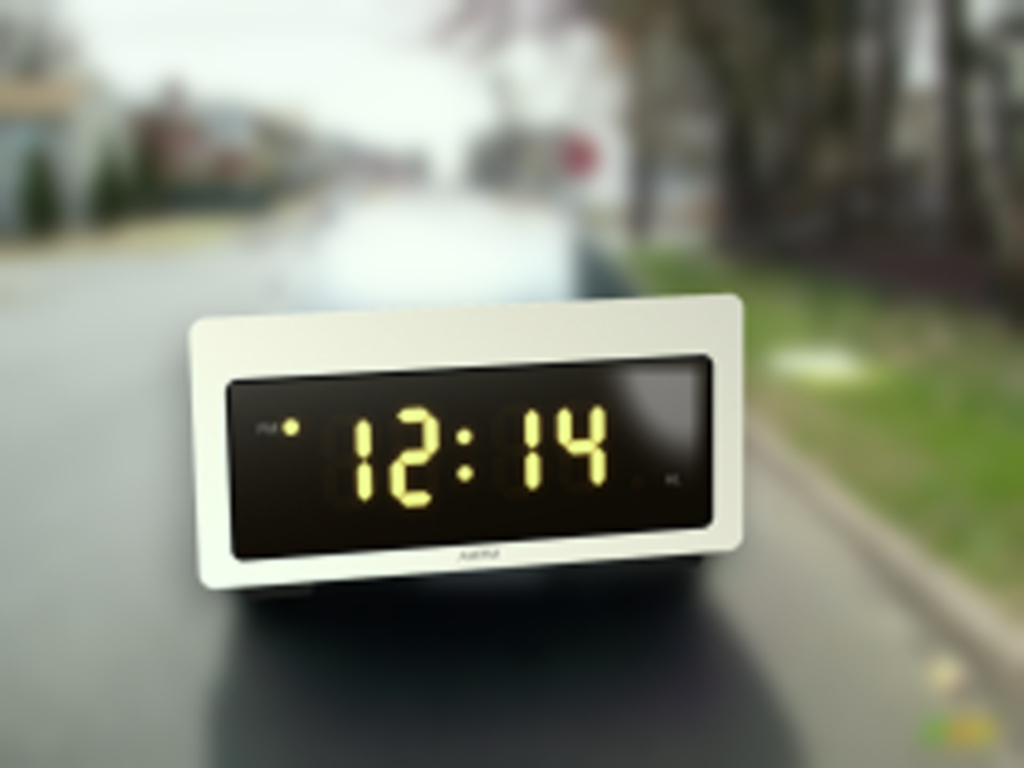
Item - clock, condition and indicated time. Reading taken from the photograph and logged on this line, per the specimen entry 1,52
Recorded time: 12,14
